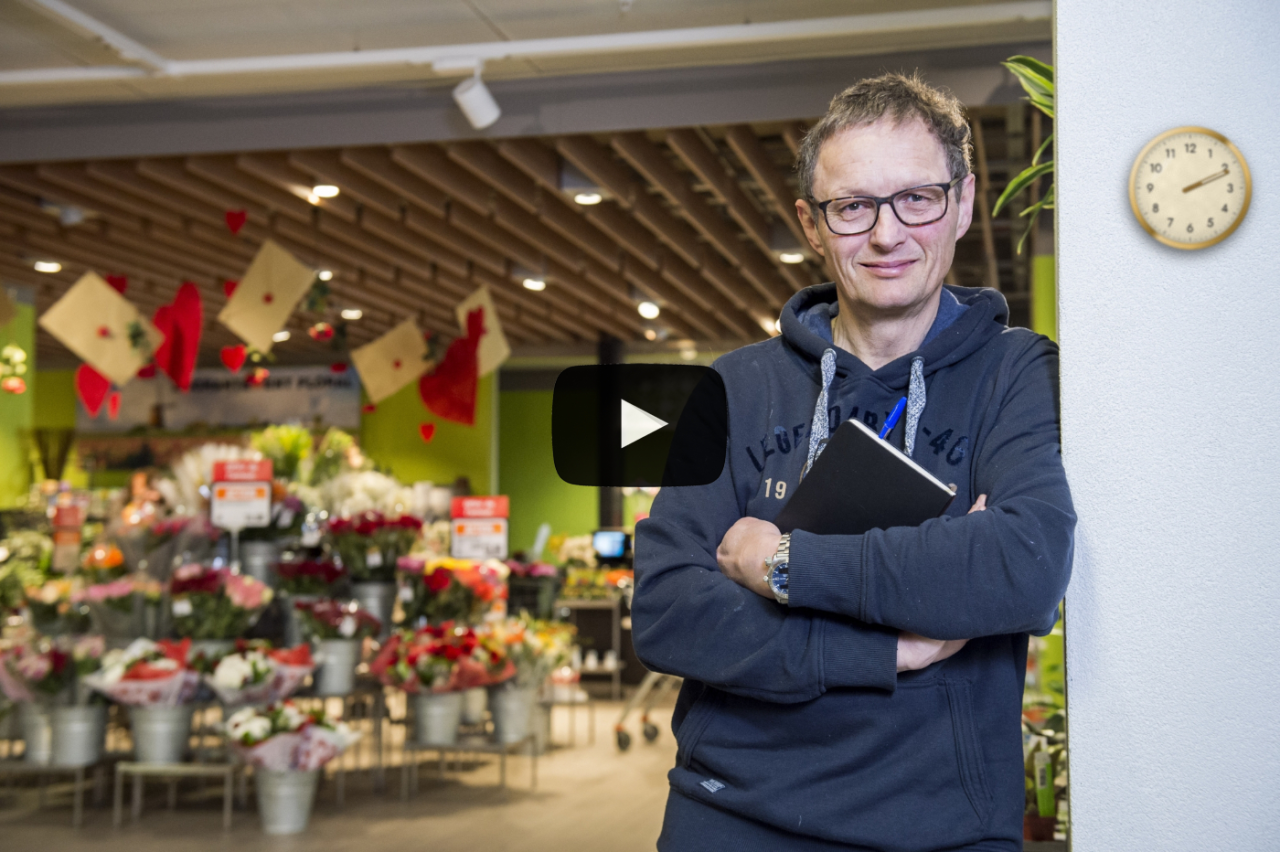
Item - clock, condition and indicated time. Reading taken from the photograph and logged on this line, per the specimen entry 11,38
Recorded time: 2,11
